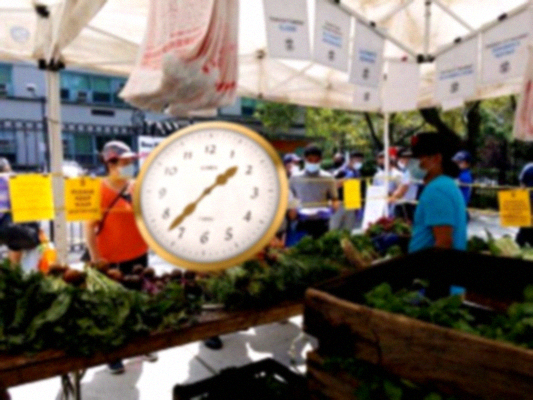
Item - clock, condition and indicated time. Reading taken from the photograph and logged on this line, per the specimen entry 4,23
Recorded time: 1,37
